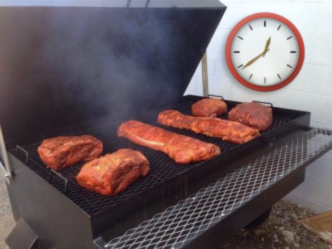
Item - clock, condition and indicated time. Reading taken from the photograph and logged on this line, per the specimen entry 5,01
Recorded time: 12,39
